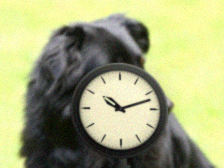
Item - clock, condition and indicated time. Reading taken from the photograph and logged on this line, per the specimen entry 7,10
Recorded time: 10,12
